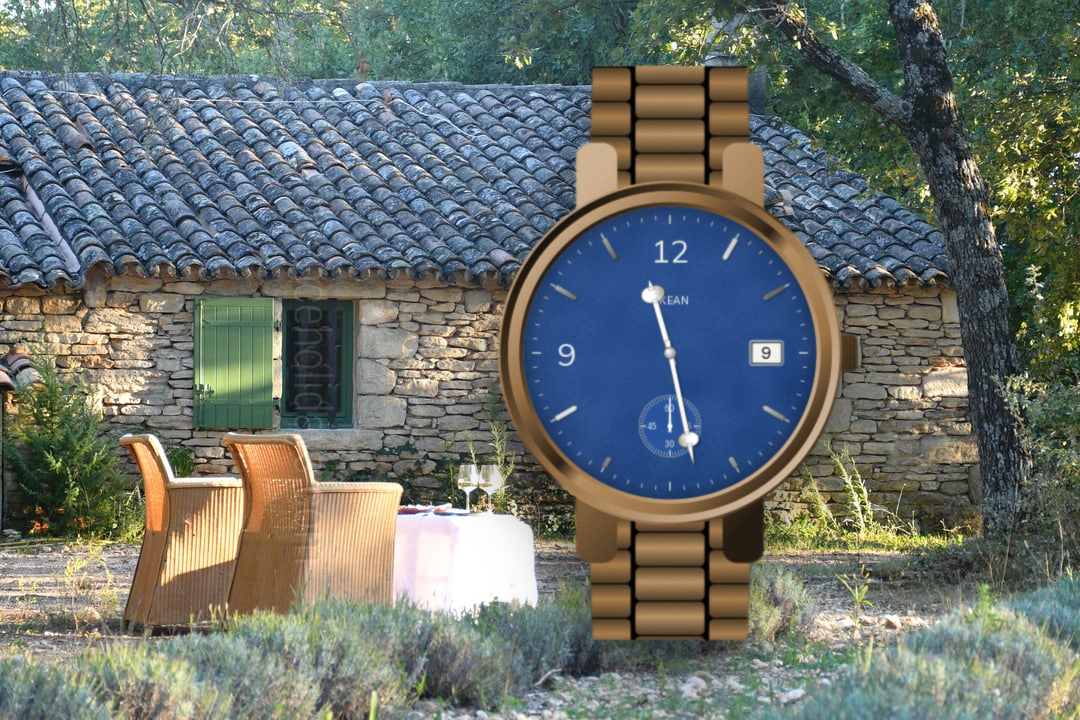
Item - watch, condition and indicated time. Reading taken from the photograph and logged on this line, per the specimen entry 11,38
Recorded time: 11,28
